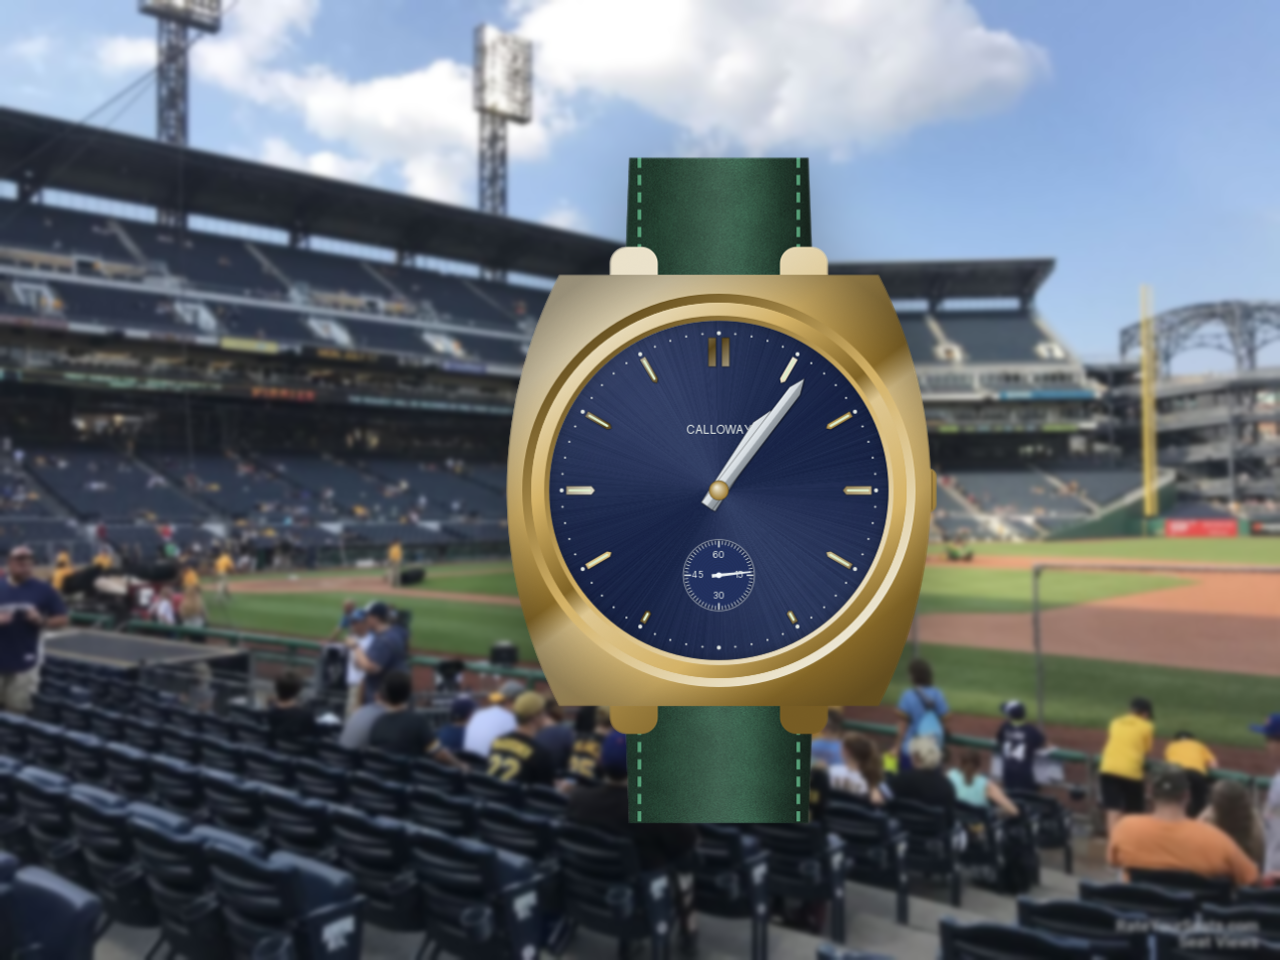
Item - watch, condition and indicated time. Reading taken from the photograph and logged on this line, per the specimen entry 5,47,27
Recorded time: 1,06,14
